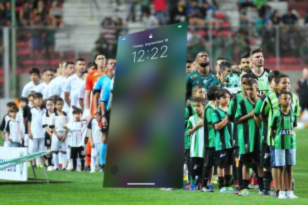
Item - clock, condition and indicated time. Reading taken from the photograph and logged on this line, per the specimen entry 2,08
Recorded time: 12,22
